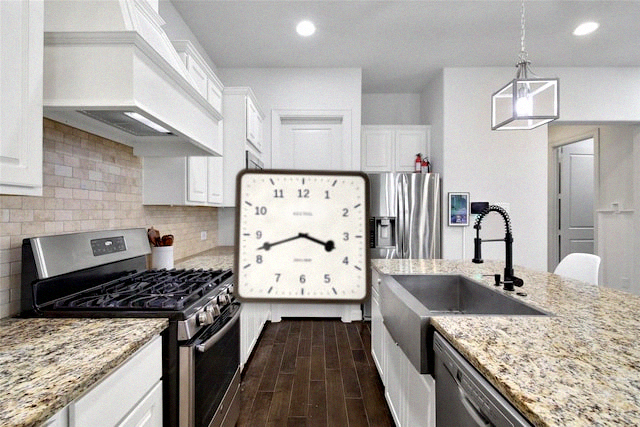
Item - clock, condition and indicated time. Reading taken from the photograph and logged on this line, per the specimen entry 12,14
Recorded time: 3,42
